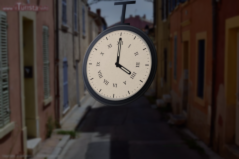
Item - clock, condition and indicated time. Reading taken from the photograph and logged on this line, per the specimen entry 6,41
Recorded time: 4,00
